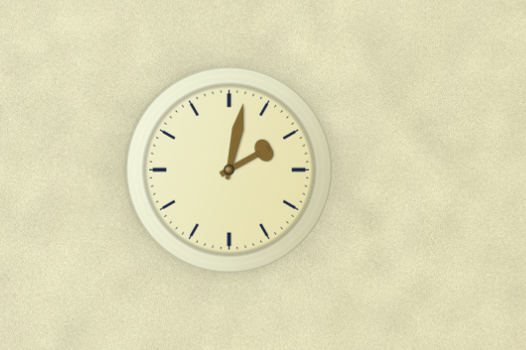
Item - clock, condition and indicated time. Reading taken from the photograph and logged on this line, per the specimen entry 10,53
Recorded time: 2,02
